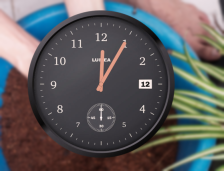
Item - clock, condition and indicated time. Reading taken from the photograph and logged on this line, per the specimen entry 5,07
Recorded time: 12,05
